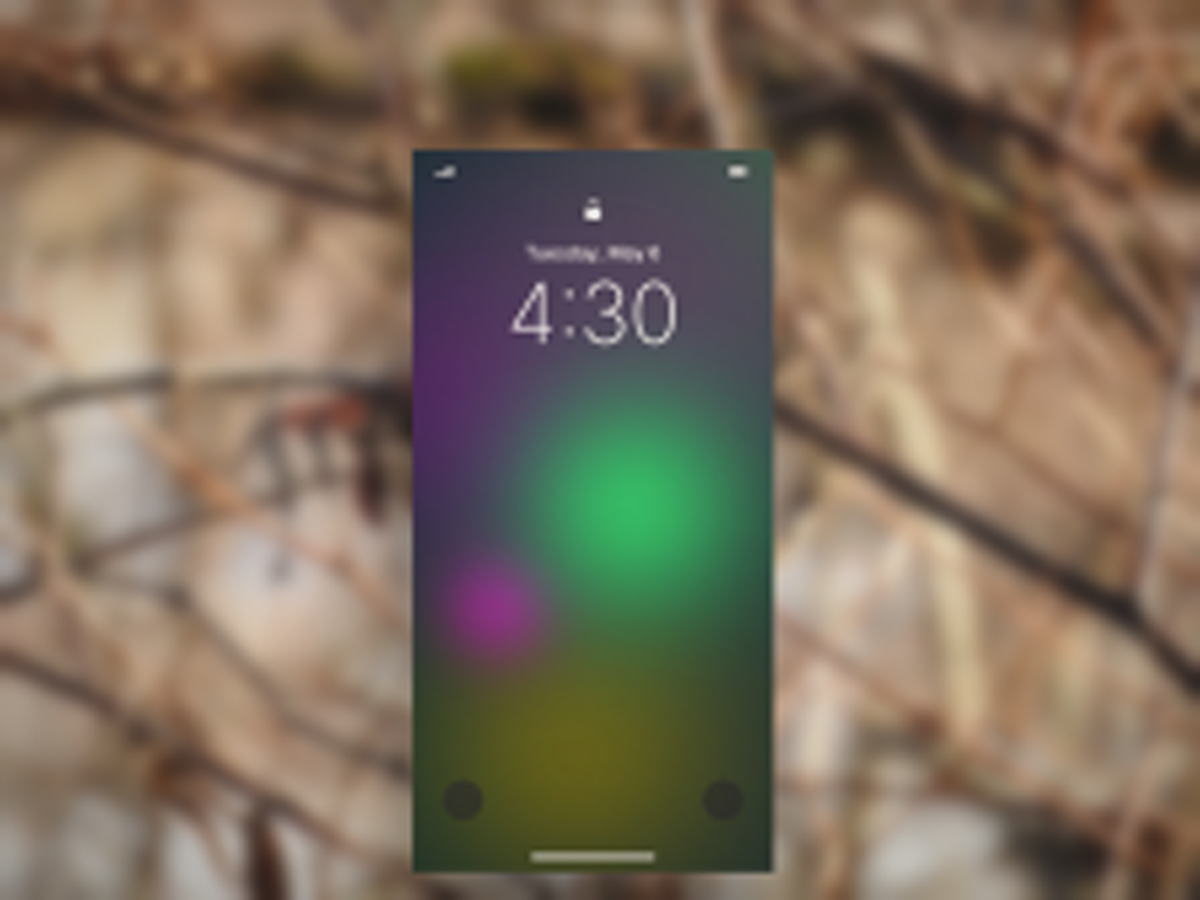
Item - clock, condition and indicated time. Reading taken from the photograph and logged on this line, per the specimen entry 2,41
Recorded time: 4,30
